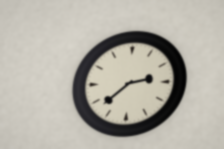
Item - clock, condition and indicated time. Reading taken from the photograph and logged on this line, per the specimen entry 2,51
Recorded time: 2,38
